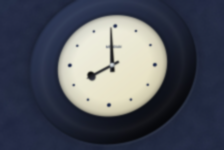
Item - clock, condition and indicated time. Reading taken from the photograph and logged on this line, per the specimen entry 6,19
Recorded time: 7,59
